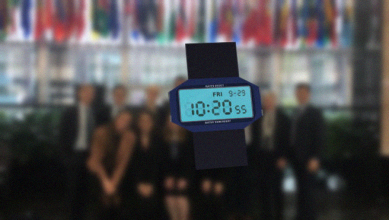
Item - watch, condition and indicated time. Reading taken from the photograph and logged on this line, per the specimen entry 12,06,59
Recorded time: 10,20,55
